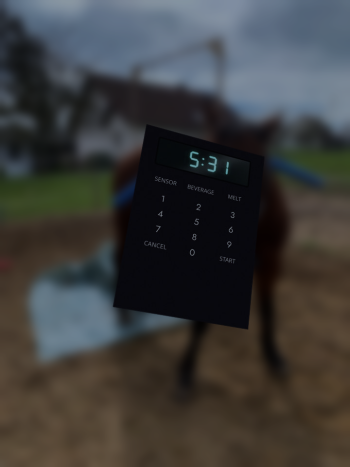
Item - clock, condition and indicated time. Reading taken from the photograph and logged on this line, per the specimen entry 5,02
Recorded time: 5,31
